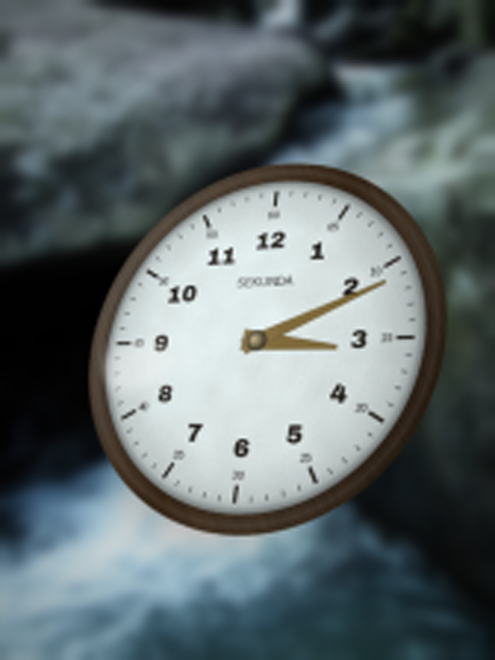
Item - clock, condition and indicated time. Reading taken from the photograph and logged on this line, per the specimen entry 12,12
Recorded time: 3,11
